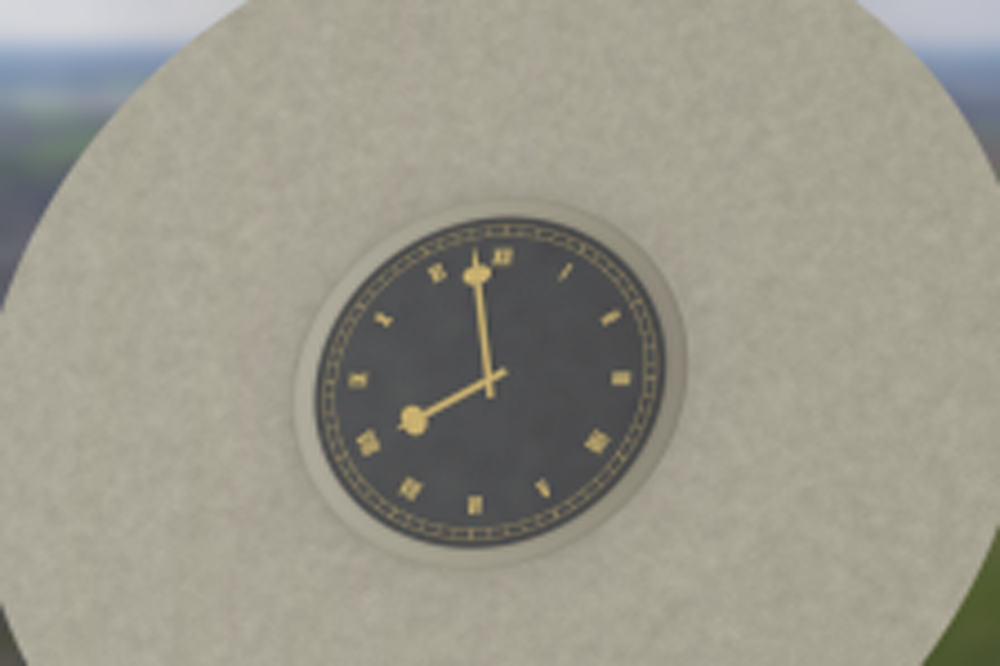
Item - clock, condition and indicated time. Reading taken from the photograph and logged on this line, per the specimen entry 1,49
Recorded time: 7,58
